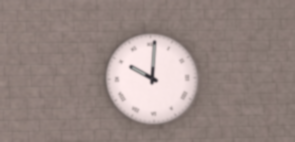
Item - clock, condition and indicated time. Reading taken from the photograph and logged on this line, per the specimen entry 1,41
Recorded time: 10,01
